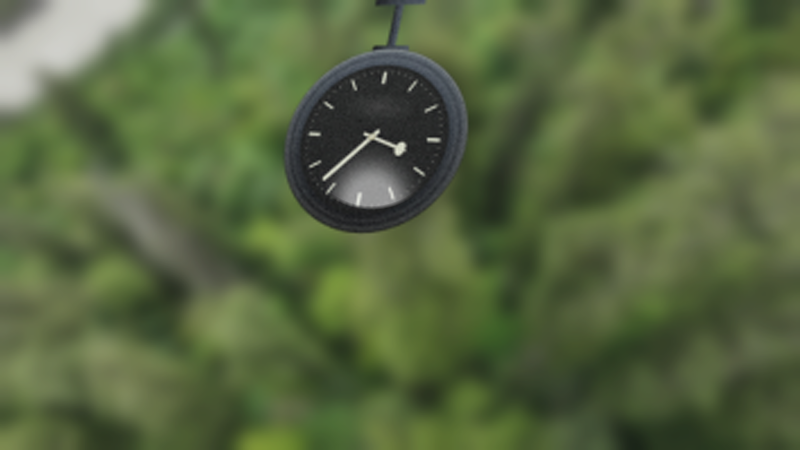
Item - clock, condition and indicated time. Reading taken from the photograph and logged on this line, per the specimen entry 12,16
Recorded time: 3,37
